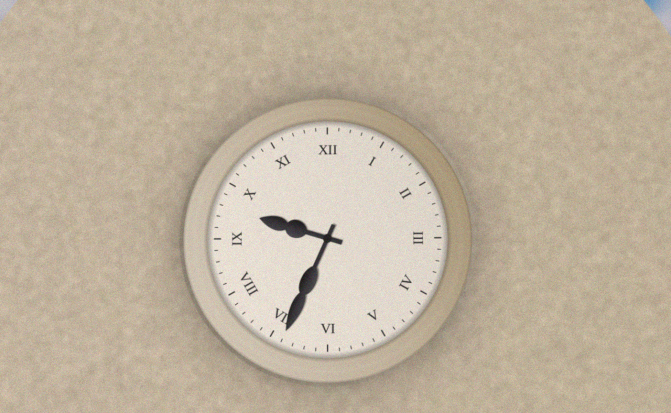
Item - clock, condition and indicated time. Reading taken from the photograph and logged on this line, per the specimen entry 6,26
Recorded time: 9,34
